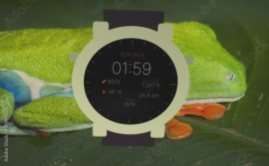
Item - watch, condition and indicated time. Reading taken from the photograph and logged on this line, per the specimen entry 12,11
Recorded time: 1,59
